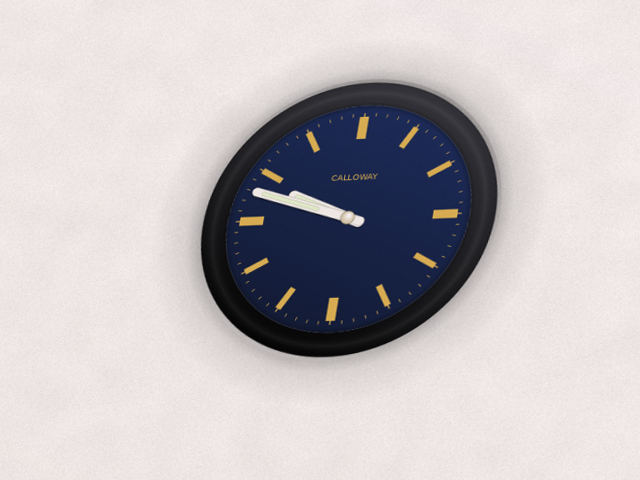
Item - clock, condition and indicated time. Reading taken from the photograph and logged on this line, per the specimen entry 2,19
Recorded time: 9,48
